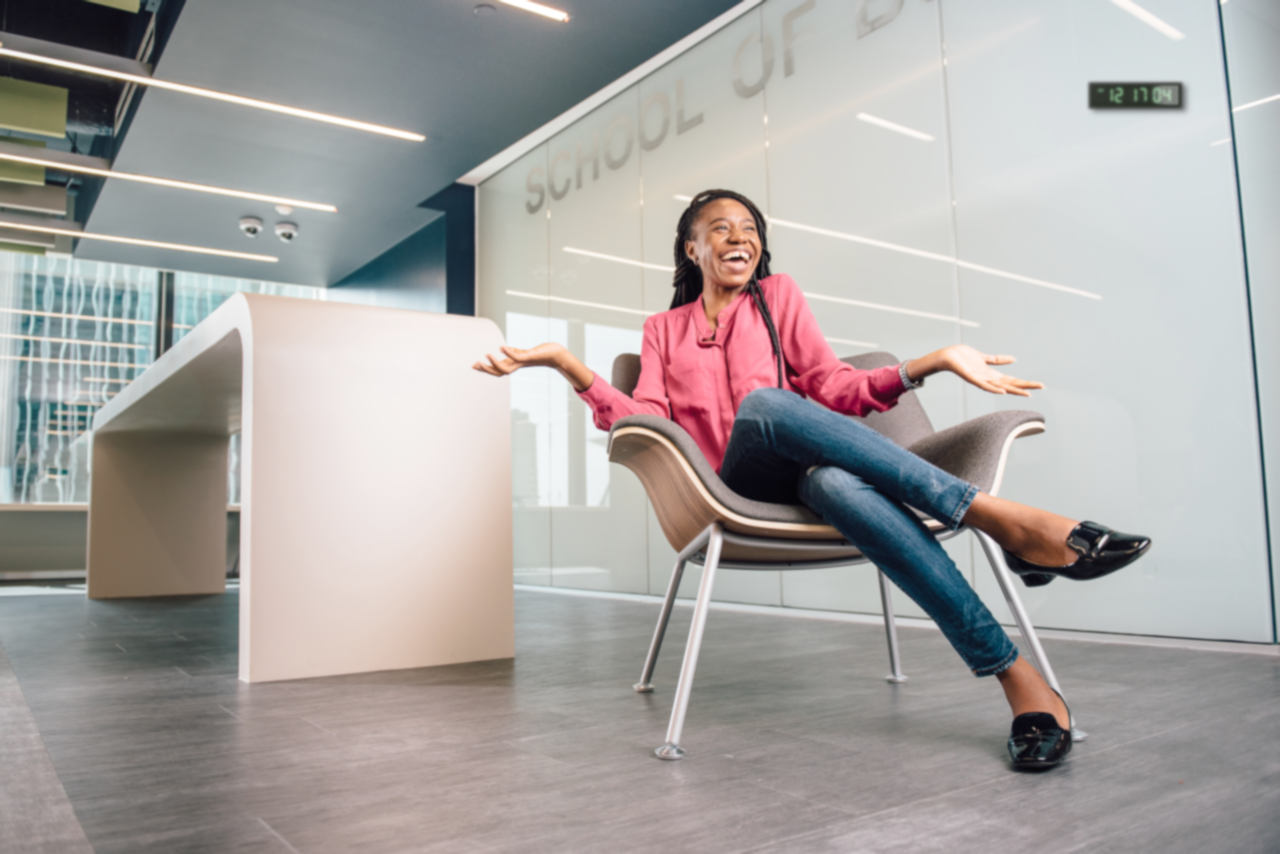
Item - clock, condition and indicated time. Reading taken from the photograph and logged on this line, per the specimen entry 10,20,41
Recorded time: 12,17,04
